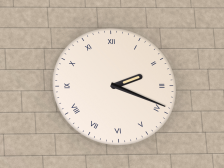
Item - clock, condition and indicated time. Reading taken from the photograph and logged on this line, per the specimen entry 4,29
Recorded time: 2,19
